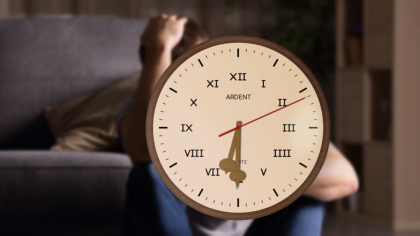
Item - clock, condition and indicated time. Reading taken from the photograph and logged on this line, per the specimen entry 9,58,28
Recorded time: 6,30,11
